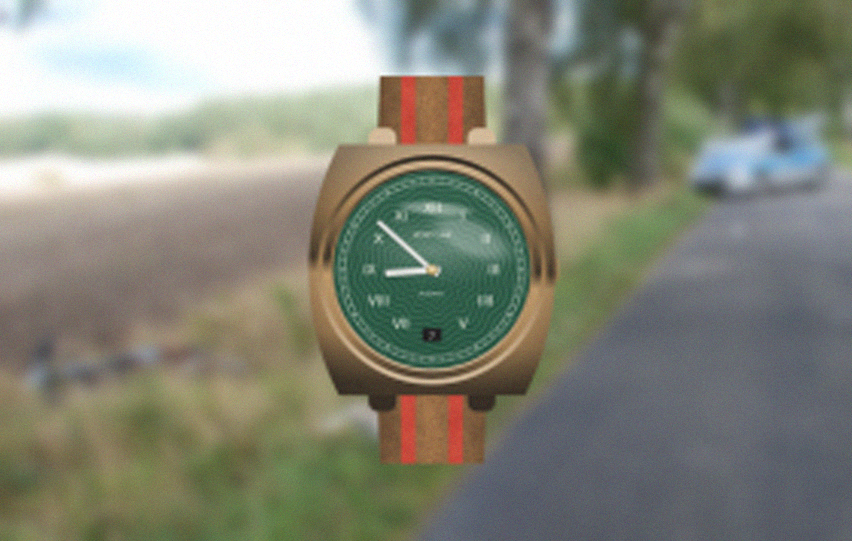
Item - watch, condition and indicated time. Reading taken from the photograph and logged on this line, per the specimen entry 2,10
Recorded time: 8,52
